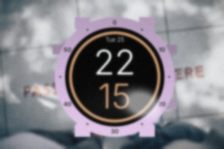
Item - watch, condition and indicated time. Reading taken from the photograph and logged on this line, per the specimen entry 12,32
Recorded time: 22,15
